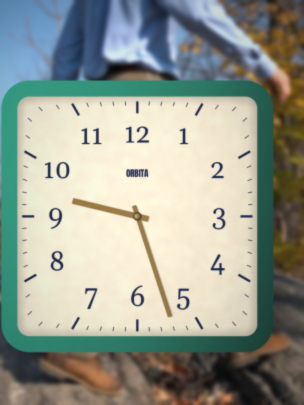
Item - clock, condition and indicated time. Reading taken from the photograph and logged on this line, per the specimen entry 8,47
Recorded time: 9,27
